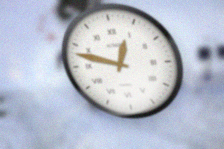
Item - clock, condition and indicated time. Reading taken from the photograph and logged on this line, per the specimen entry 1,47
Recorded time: 12,48
